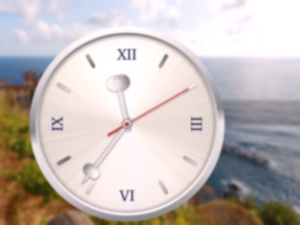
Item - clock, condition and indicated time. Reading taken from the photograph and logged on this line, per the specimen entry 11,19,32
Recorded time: 11,36,10
